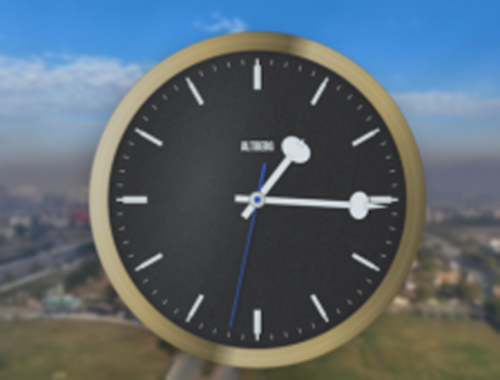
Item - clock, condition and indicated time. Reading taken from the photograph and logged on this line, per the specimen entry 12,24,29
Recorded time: 1,15,32
